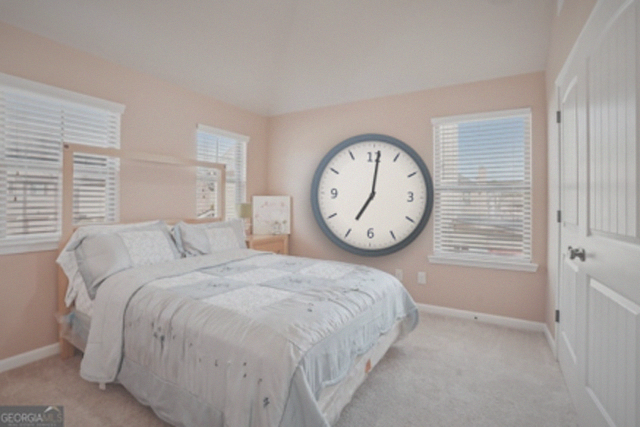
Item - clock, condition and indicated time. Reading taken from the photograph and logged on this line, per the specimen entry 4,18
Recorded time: 7,01
